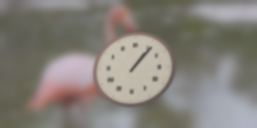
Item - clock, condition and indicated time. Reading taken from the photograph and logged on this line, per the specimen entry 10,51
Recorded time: 1,06
